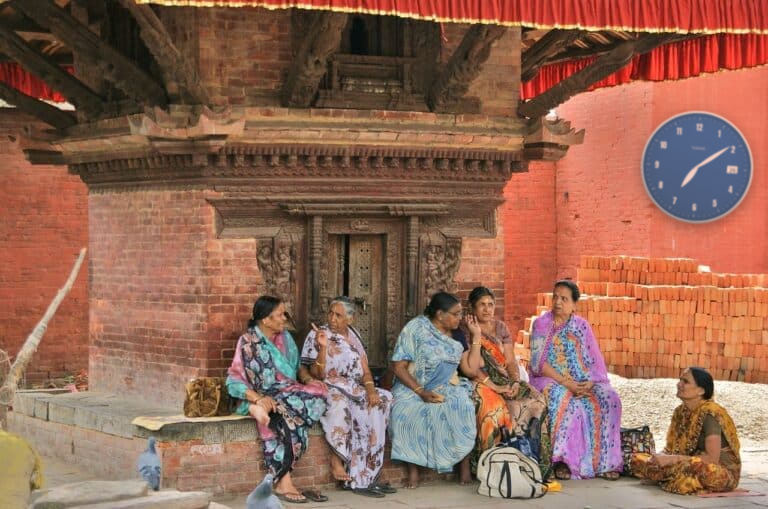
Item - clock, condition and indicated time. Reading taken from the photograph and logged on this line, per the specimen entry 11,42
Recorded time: 7,09
